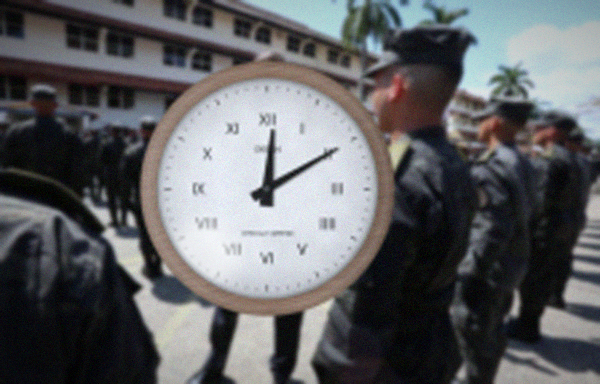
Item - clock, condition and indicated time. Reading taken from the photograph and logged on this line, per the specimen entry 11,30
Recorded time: 12,10
